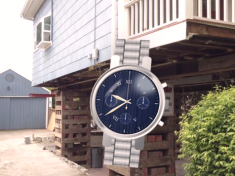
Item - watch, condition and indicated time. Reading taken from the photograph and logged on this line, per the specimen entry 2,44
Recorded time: 9,39
